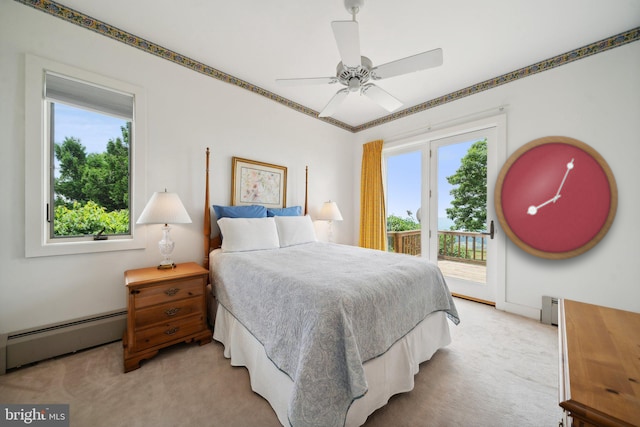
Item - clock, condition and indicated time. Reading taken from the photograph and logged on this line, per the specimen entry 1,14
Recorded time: 8,04
